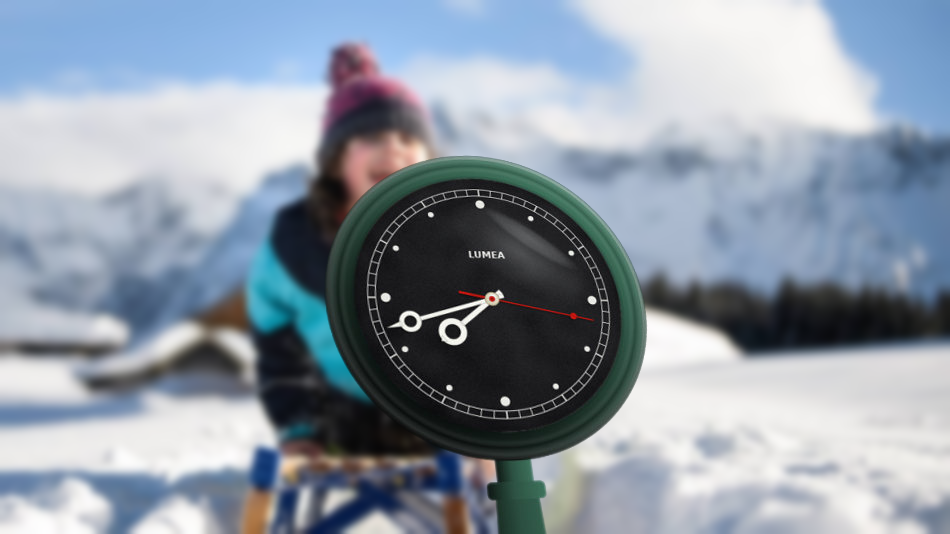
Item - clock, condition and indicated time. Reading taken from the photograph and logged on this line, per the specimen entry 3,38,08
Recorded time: 7,42,17
